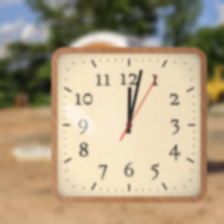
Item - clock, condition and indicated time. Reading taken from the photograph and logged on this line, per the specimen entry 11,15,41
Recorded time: 12,02,05
